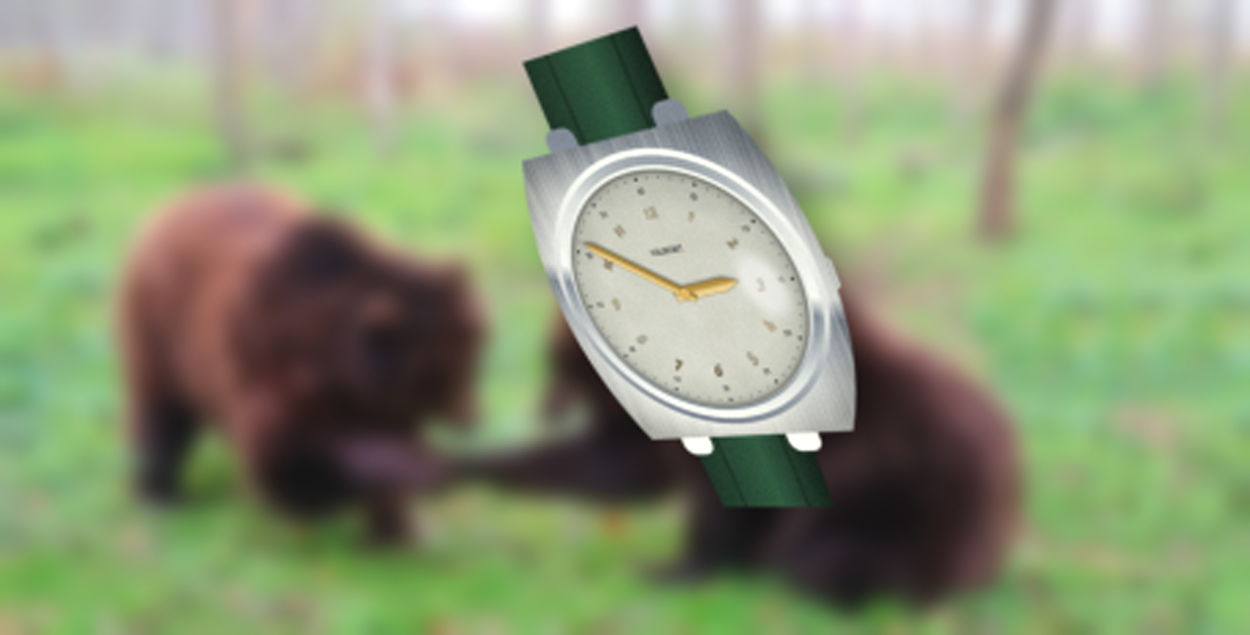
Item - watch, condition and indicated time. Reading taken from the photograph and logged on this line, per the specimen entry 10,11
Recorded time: 2,51
